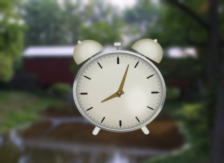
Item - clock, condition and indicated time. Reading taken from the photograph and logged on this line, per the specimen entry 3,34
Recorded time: 8,03
